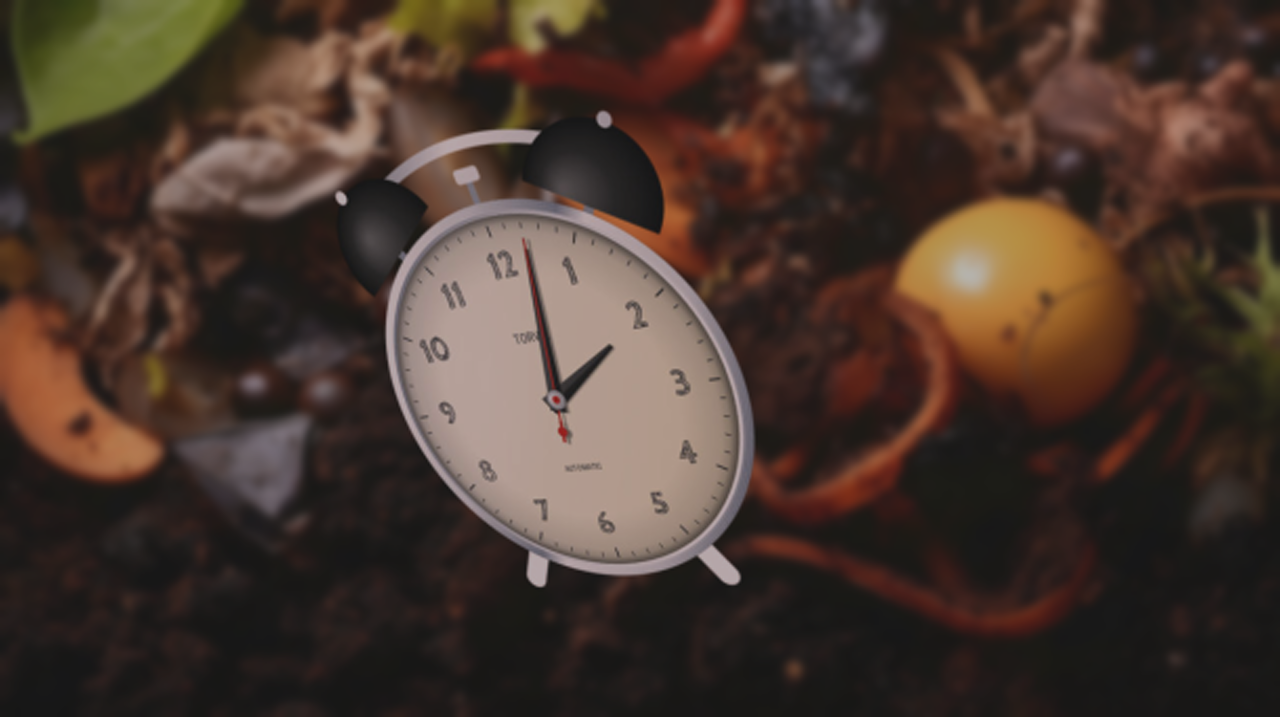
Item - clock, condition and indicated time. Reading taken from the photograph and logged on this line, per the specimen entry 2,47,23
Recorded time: 2,02,02
